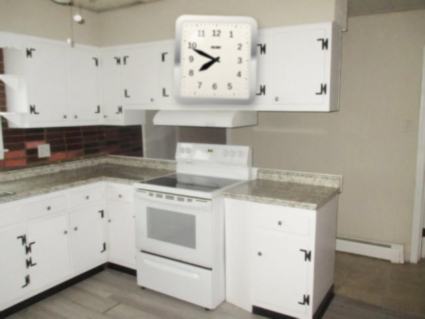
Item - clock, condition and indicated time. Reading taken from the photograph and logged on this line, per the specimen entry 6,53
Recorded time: 7,49
